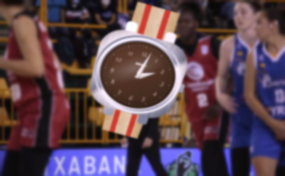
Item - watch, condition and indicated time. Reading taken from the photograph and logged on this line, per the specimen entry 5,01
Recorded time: 2,02
